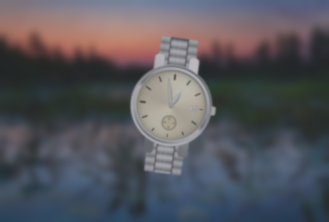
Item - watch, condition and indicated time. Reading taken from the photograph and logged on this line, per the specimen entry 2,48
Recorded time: 12,58
